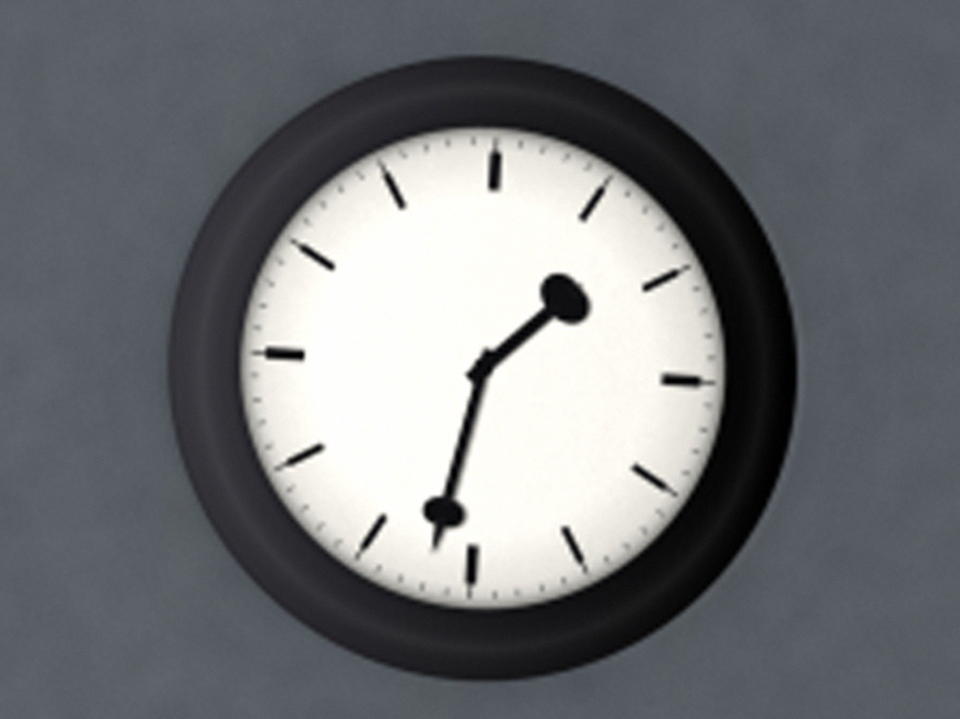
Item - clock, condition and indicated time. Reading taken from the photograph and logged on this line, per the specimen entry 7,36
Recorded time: 1,32
